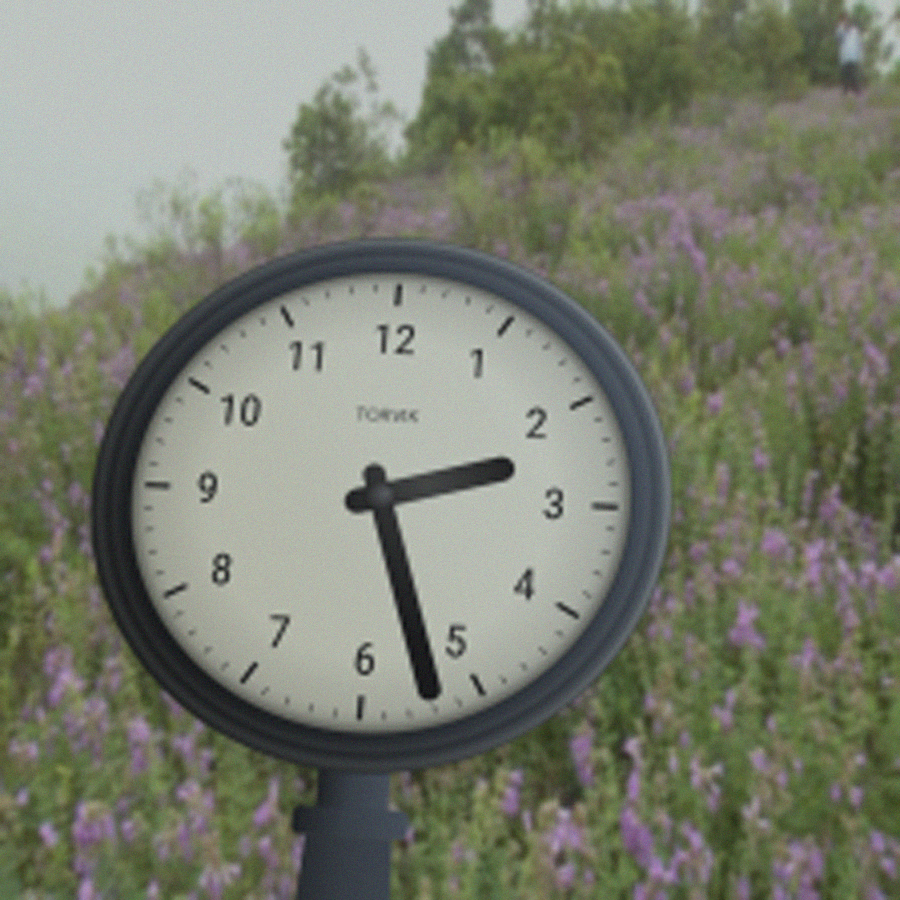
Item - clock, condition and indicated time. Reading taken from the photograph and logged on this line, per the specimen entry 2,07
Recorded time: 2,27
